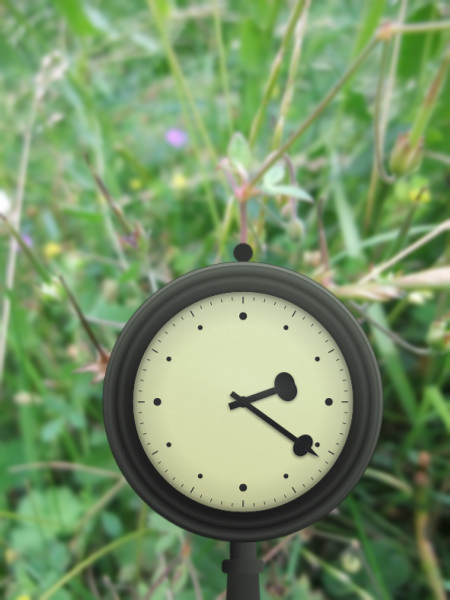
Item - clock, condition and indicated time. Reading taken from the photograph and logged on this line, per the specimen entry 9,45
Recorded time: 2,21
